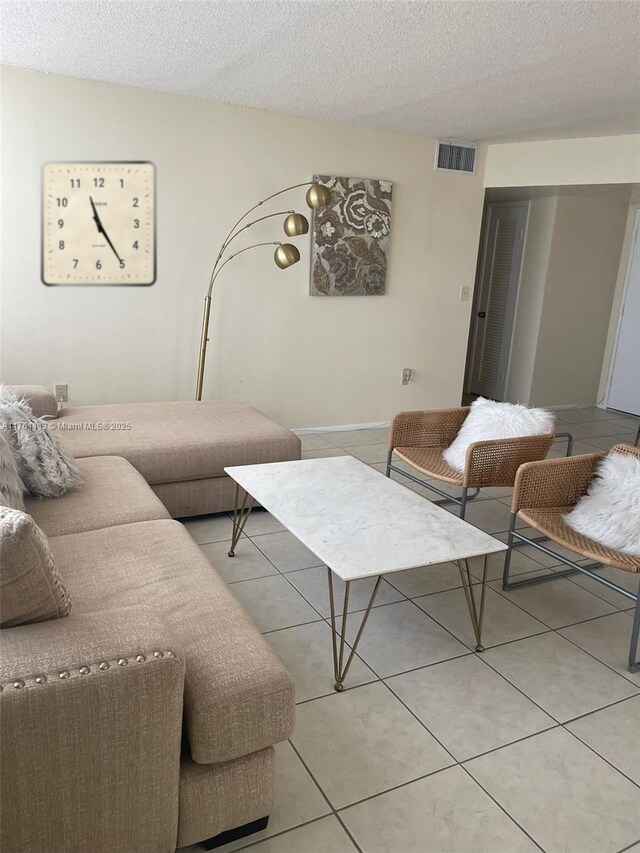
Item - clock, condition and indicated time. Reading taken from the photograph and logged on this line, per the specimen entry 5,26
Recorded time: 11,25
